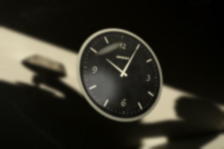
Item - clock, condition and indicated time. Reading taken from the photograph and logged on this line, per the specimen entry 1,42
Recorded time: 10,05
